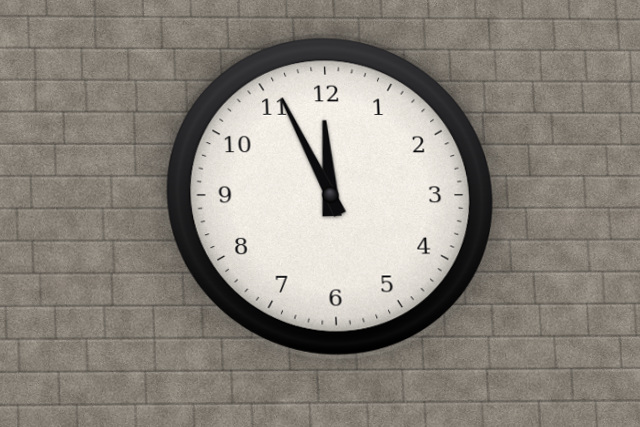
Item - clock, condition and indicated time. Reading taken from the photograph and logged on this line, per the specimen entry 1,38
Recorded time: 11,56
